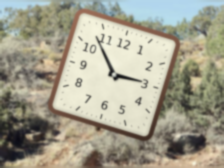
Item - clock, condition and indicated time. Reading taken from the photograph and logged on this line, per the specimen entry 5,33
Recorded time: 2,53
